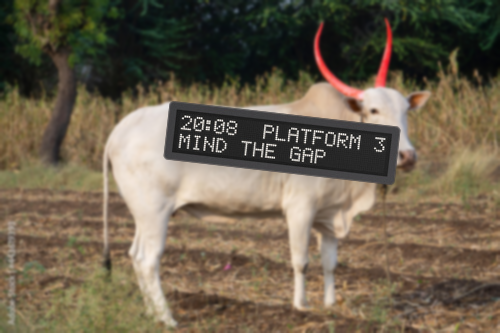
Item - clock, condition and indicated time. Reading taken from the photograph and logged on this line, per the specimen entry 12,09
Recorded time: 20,08
